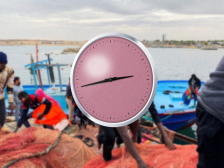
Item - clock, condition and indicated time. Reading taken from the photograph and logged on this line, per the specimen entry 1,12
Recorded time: 2,43
